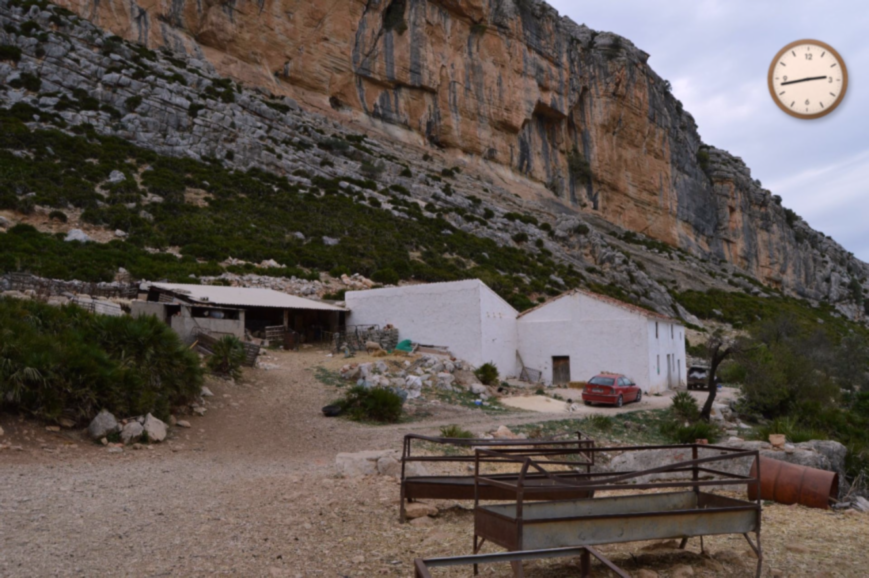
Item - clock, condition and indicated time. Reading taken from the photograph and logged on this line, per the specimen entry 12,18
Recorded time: 2,43
